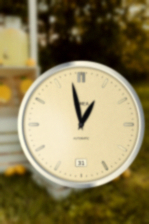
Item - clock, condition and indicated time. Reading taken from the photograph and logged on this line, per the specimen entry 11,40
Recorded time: 12,58
